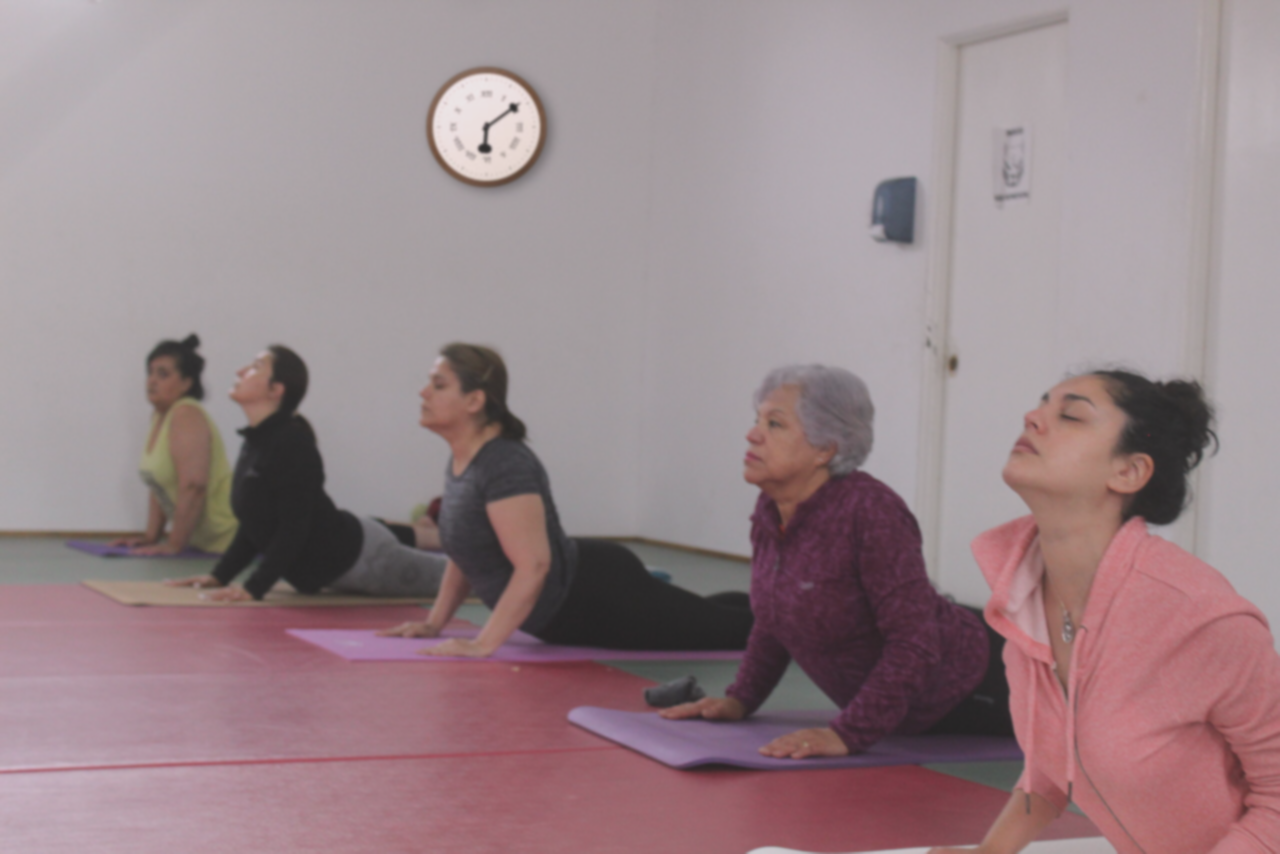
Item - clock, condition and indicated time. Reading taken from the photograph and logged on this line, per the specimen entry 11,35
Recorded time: 6,09
